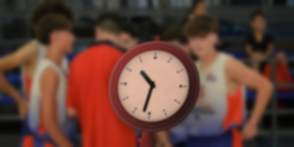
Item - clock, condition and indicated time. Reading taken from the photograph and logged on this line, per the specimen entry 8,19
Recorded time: 10,32
